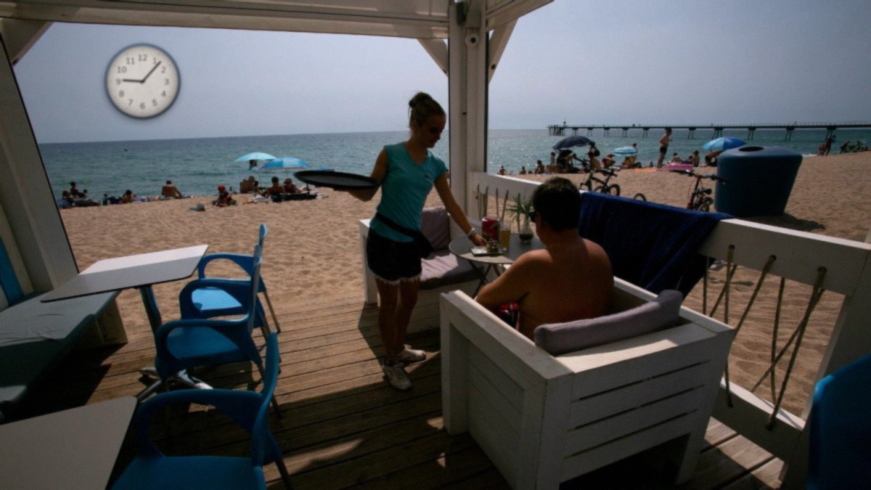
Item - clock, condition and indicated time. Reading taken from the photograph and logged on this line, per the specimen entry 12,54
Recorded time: 9,07
